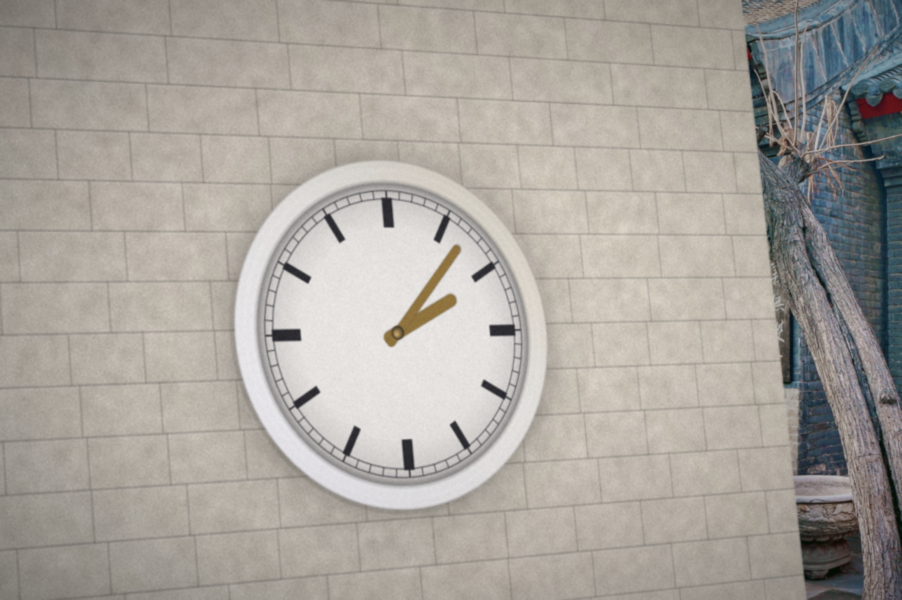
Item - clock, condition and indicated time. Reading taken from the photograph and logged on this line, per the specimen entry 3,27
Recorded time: 2,07
